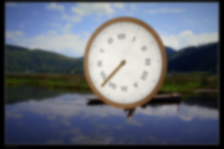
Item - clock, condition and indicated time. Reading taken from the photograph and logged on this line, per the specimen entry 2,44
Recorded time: 7,38
